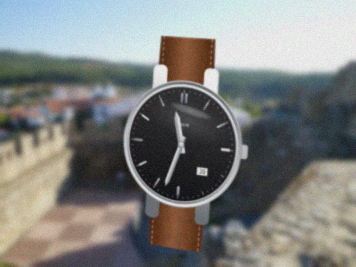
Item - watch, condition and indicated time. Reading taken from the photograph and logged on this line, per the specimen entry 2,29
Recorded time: 11,33
